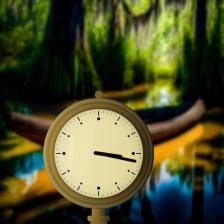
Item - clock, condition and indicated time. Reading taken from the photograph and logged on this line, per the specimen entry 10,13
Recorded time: 3,17
